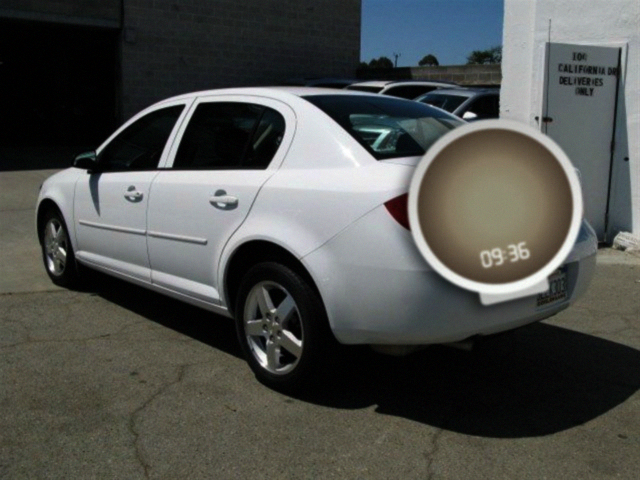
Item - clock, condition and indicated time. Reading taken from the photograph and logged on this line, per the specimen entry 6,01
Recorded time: 9,36
